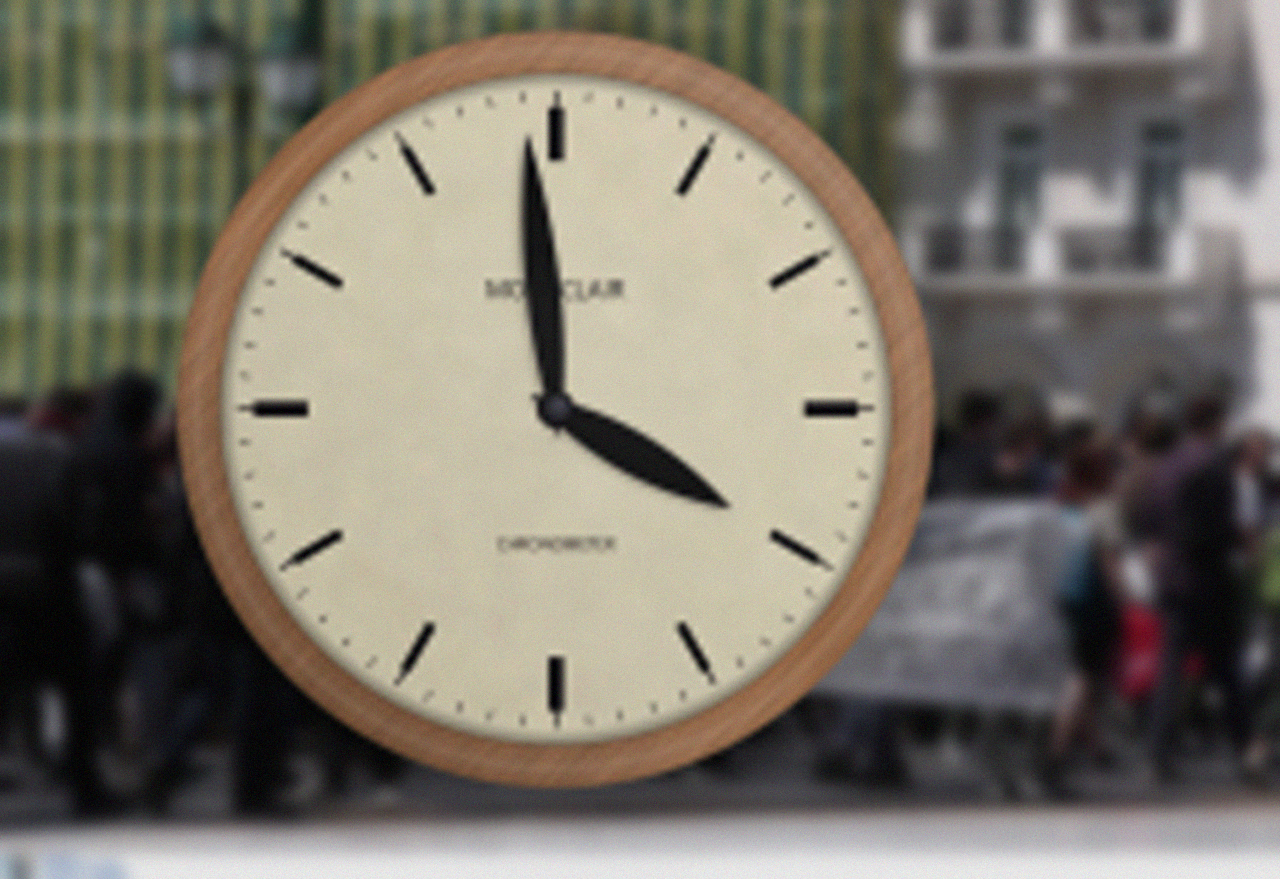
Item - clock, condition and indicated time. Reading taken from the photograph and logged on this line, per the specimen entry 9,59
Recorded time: 3,59
